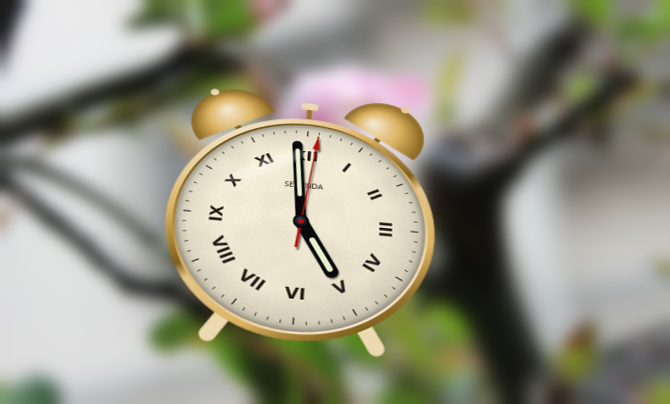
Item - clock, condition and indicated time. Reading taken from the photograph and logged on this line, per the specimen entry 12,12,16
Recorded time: 4,59,01
